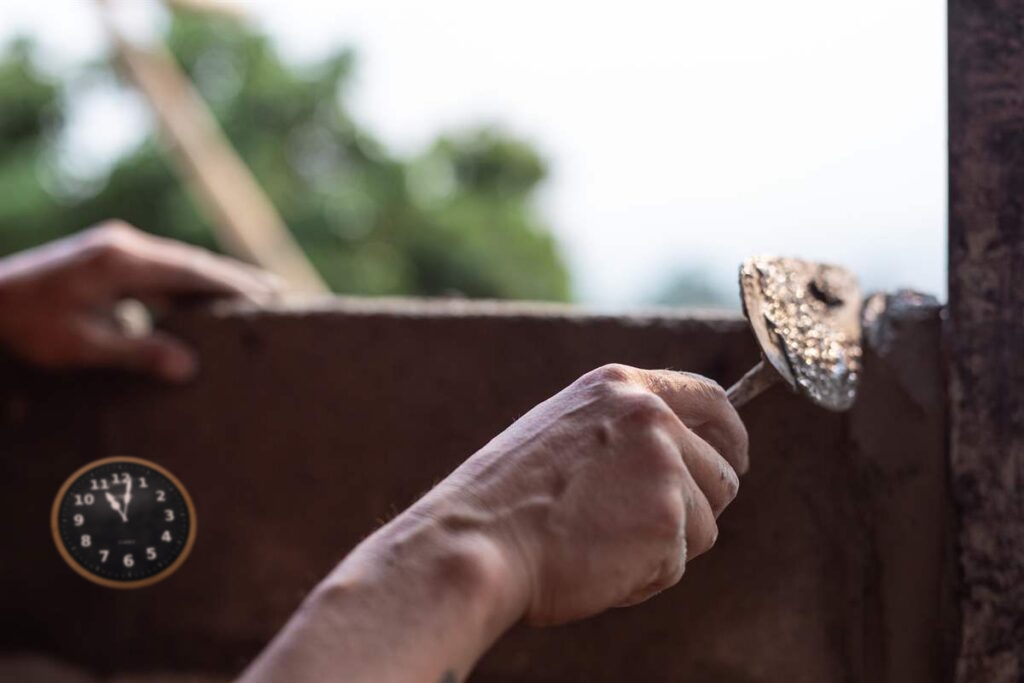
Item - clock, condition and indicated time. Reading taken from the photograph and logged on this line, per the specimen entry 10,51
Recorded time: 11,02
